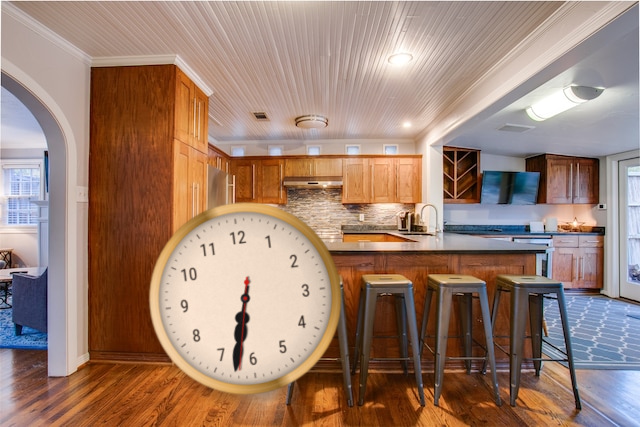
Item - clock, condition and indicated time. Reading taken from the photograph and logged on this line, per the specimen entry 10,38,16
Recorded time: 6,32,32
